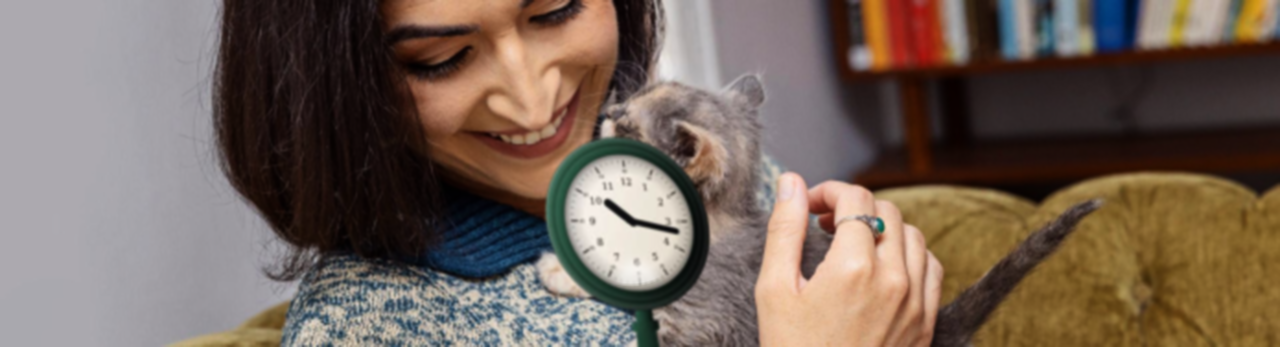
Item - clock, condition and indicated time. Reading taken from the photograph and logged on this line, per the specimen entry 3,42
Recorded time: 10,17
